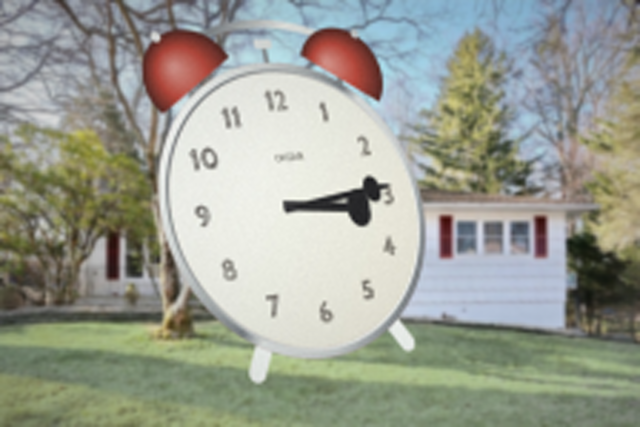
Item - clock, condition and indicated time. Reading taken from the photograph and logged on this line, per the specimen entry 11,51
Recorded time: 3,14
